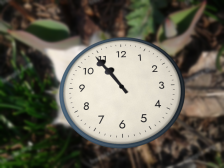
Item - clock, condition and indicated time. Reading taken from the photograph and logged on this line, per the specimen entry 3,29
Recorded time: 10,54
